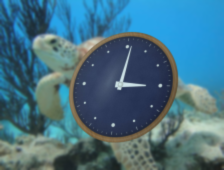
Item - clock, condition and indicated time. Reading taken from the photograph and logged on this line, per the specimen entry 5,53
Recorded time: 3,01
